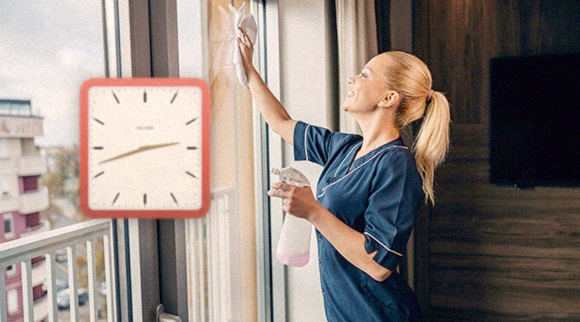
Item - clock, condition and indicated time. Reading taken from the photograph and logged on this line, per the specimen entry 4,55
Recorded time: 2,42
